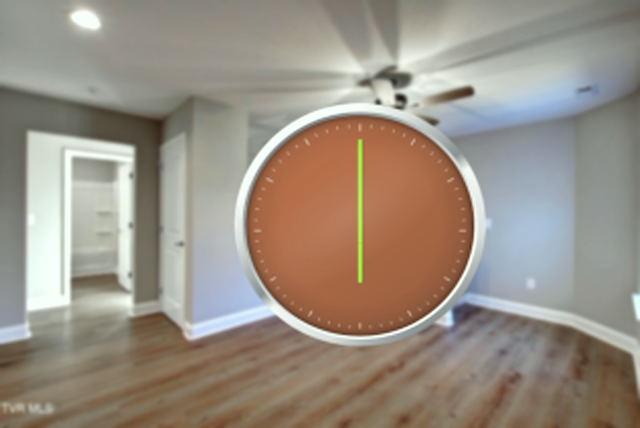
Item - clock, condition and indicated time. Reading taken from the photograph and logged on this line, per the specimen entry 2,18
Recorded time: 6,00
